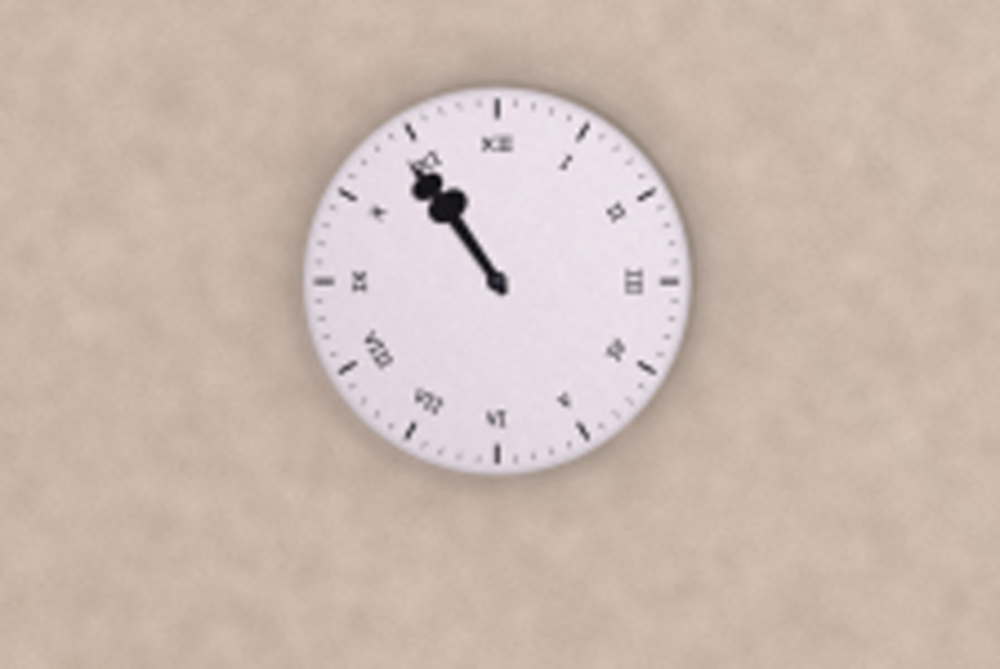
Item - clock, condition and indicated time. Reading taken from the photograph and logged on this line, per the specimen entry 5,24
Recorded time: 10,54
